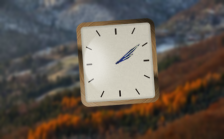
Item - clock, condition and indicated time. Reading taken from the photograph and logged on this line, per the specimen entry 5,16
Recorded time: 2,09
